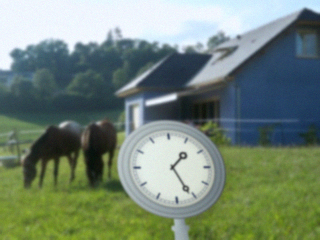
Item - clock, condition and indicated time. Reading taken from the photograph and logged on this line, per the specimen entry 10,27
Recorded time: 1,26
